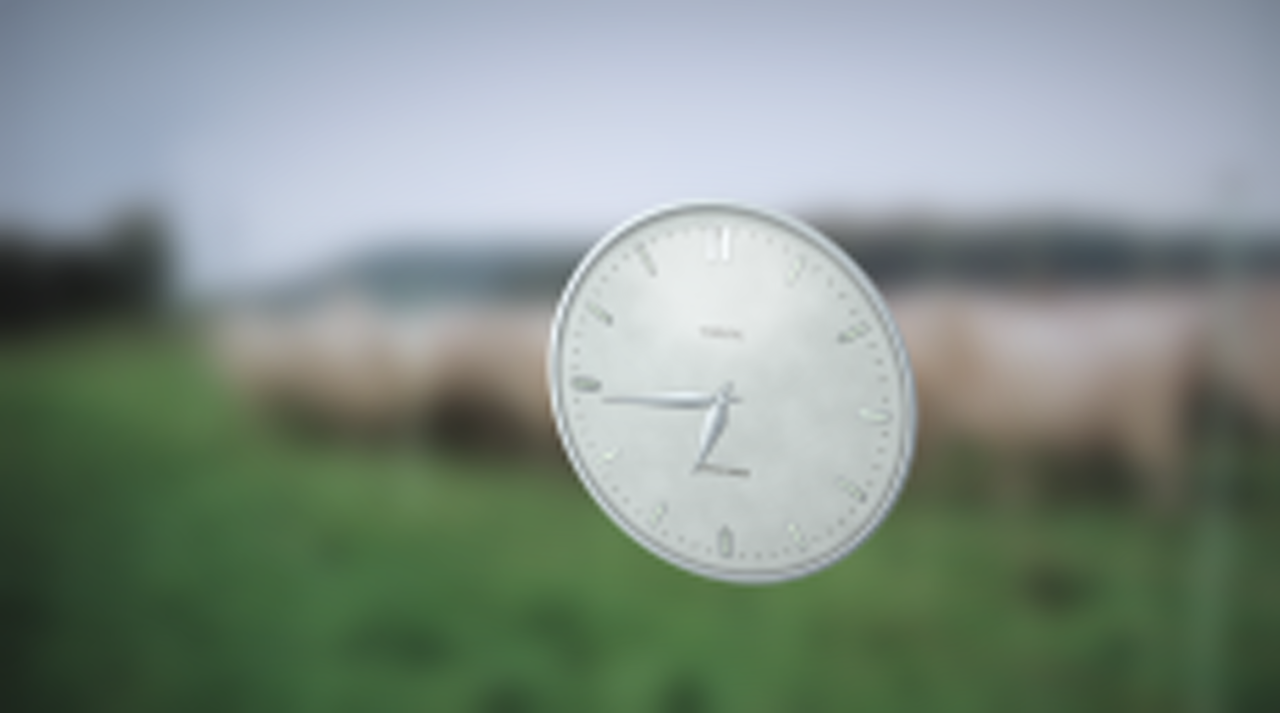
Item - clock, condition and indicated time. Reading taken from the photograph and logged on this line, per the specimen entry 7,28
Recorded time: 6,44
